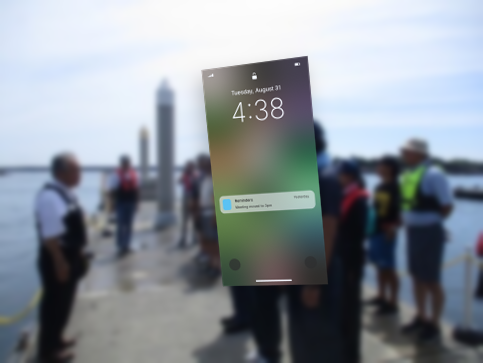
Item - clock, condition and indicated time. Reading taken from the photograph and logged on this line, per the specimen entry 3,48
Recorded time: 4,38
